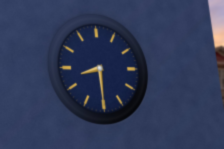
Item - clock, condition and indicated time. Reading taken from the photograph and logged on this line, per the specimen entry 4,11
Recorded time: 8,30
